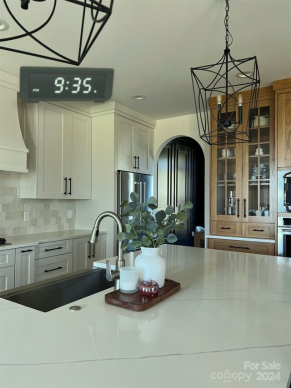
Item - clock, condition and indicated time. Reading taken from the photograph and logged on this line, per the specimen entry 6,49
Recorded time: 9,35
